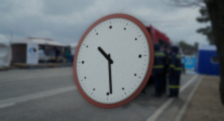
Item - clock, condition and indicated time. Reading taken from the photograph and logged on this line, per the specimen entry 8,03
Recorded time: 10,29
